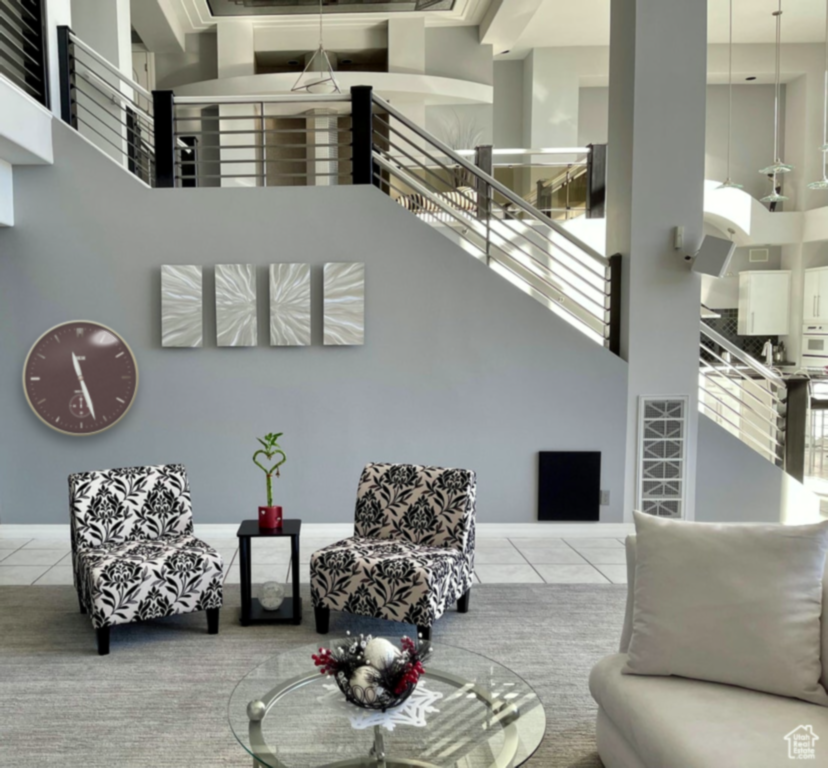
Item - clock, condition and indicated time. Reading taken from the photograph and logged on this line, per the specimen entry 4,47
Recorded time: 11,27
